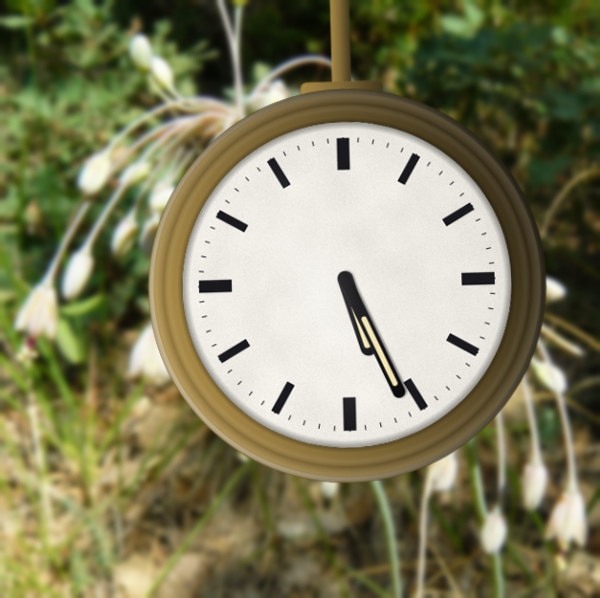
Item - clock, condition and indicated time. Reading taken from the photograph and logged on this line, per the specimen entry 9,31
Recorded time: 5,26
